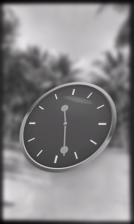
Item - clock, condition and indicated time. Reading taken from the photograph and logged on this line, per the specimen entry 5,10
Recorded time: 11,28
